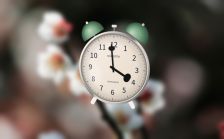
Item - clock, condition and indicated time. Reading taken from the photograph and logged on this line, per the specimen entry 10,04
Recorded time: 3,59
